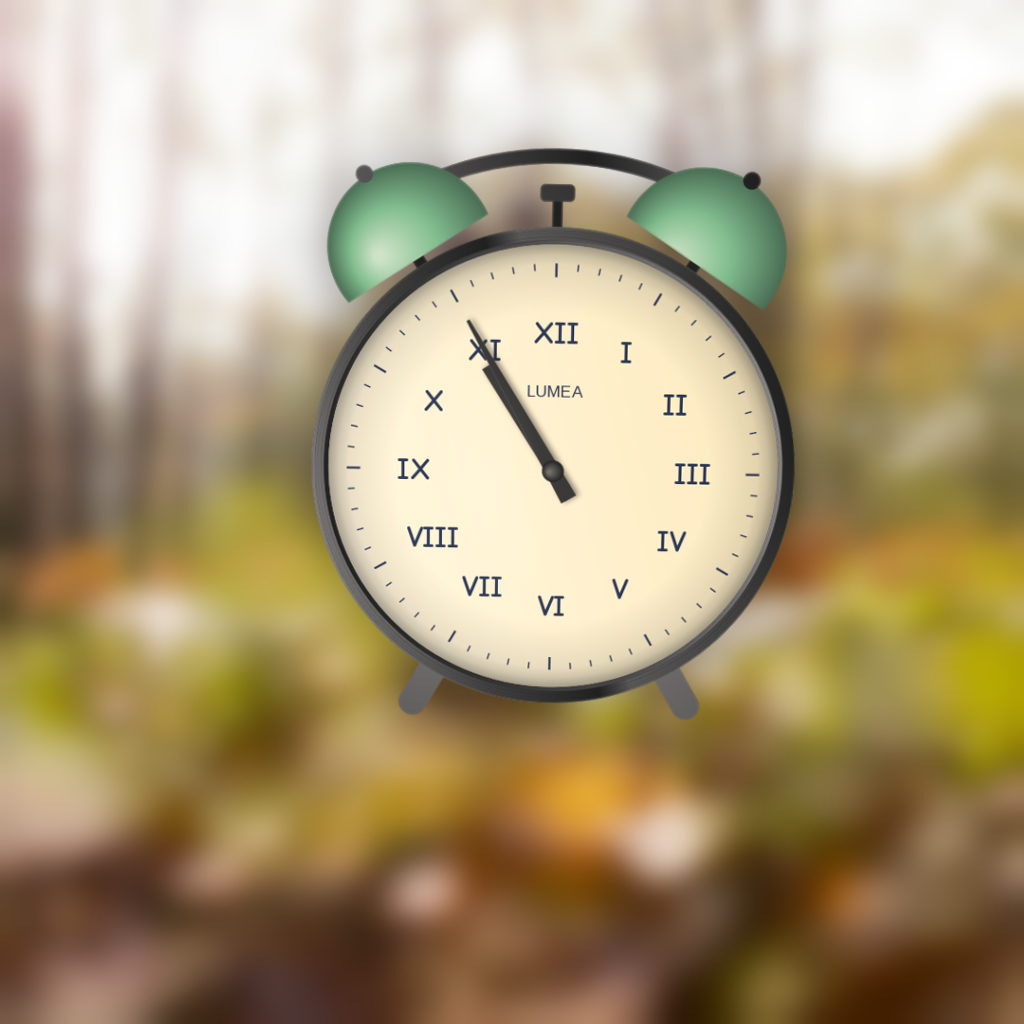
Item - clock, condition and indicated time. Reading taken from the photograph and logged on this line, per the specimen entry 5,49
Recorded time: 10,55
